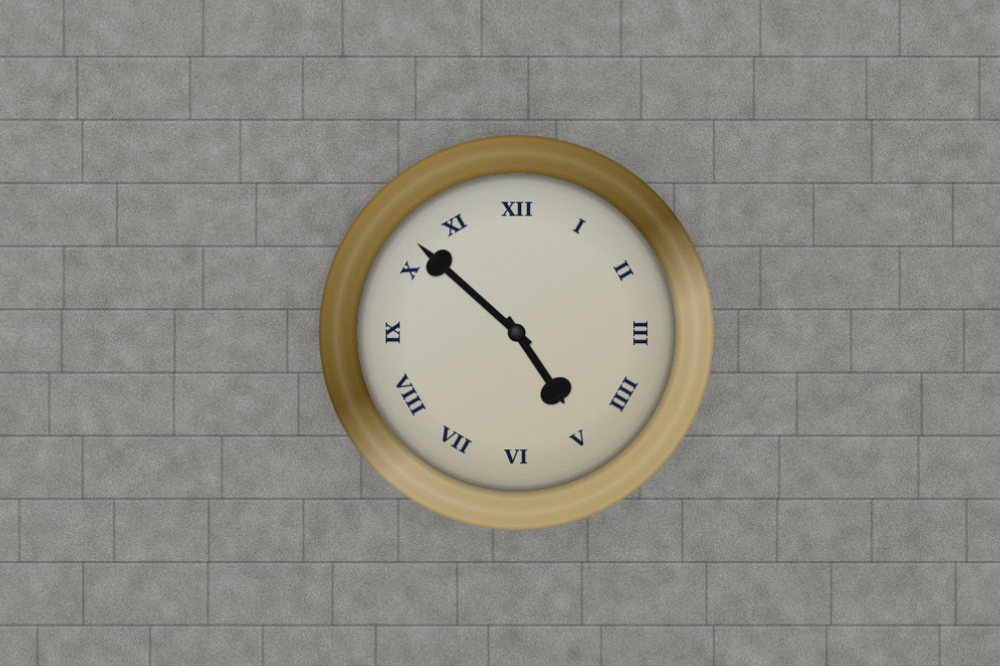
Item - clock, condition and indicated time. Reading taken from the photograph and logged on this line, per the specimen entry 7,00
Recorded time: 4,52
